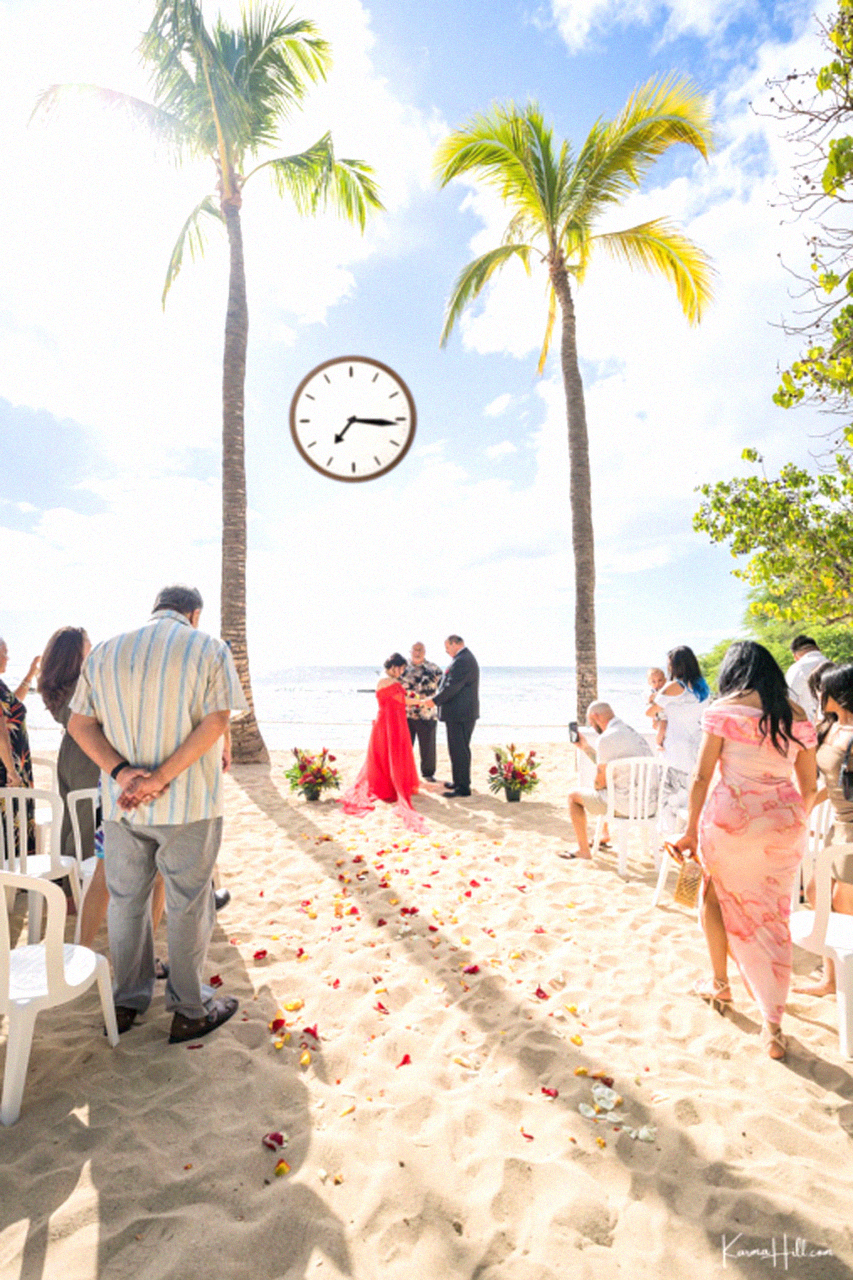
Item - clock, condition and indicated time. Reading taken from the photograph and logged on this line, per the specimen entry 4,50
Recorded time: 7,16
